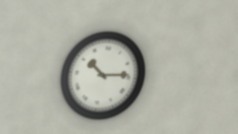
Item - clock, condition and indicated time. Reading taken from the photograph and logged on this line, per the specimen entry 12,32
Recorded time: 10,14
